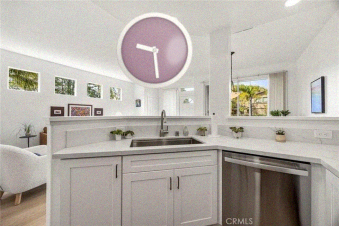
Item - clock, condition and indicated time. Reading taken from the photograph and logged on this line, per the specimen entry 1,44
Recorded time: 9,29
